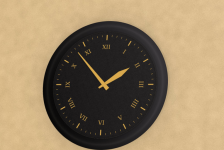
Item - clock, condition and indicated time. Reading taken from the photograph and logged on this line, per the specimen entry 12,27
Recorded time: 1,53
